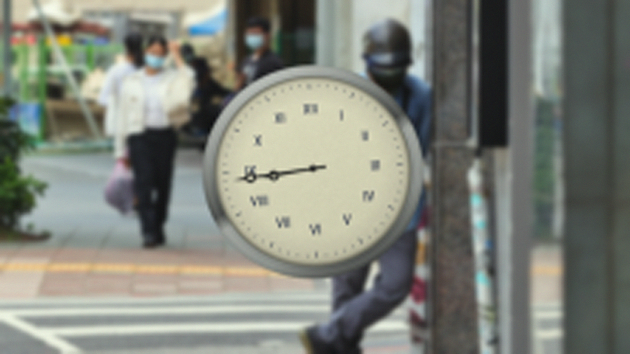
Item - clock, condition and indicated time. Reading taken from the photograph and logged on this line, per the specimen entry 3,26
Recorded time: 8,44
